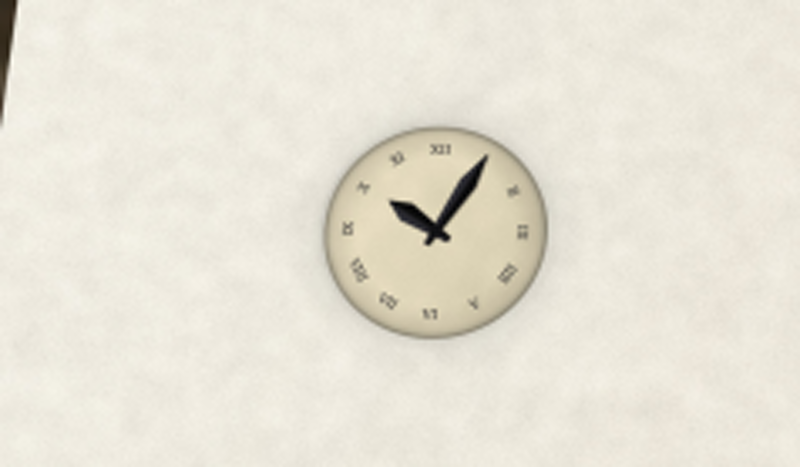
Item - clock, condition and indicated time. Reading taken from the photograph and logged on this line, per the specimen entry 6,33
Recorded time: 10,05
